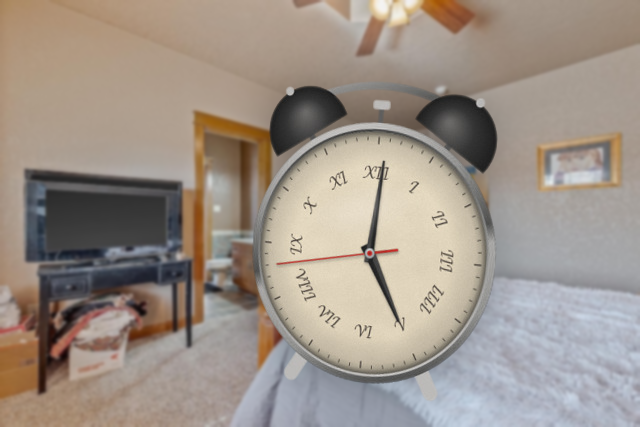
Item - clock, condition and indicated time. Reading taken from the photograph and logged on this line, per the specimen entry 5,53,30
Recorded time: 5,00,43
